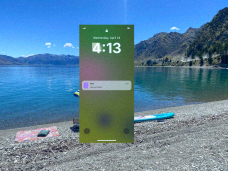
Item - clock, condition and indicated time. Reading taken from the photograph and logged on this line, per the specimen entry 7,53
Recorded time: 4,13
